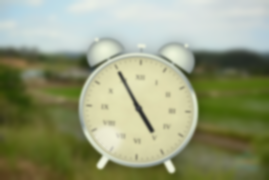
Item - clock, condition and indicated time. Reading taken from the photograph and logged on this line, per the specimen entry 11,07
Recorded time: 4,55
